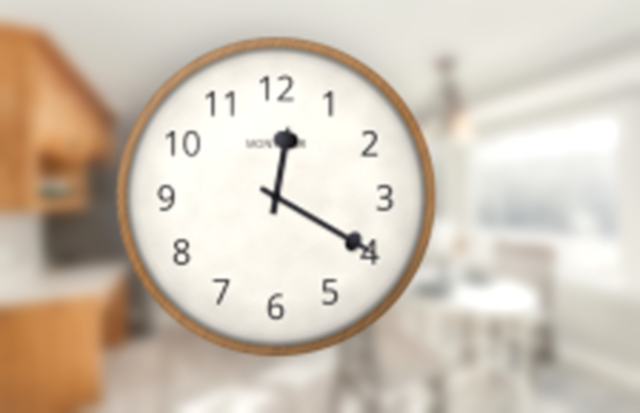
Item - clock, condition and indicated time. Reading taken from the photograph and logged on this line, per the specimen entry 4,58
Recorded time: 12,20
